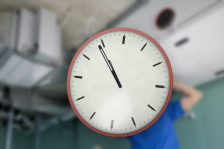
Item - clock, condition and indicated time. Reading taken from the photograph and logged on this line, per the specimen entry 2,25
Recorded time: 10,54
